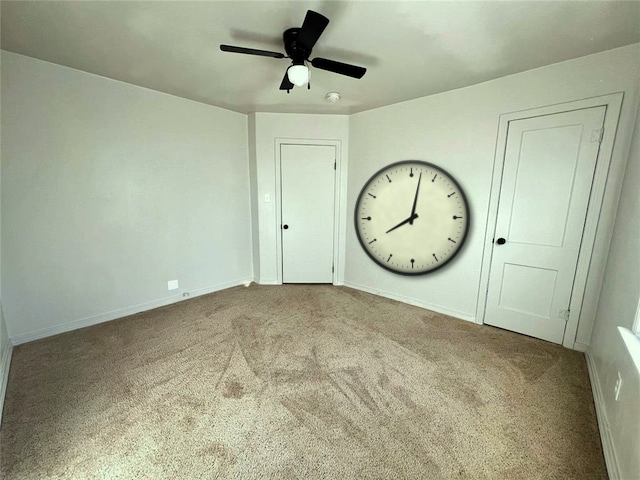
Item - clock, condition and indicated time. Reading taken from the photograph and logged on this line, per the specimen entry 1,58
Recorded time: 8,02
